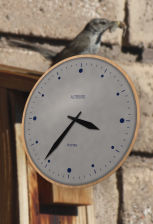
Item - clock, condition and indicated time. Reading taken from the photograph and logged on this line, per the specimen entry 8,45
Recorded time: 3,36
